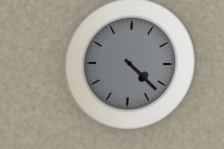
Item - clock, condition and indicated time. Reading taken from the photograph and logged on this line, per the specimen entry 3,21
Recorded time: 4,22
